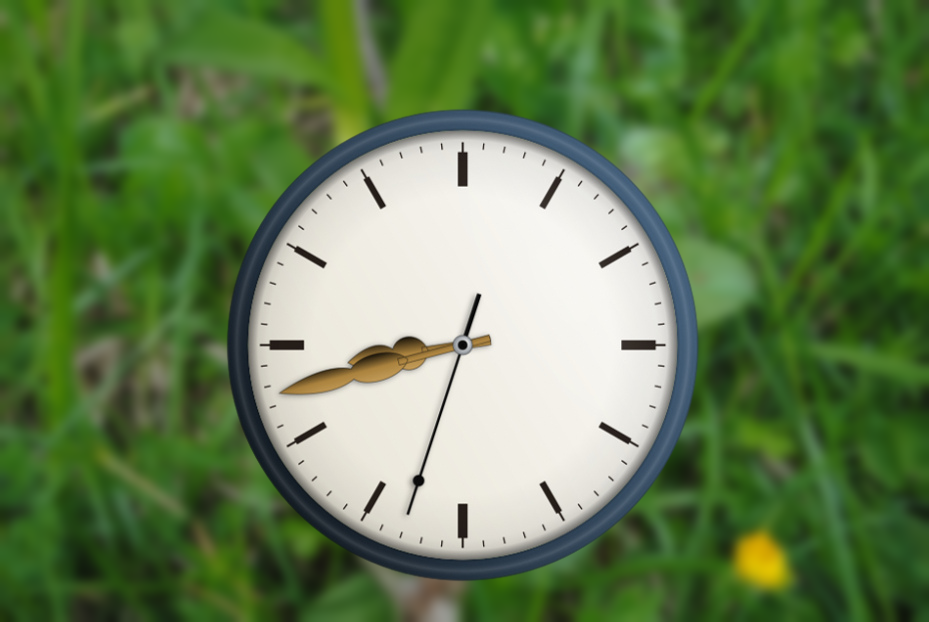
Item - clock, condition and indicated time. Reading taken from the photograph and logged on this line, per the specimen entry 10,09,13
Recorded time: 8,42,33
